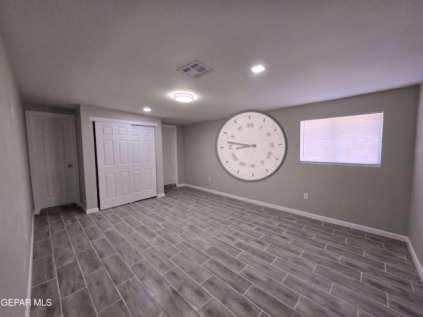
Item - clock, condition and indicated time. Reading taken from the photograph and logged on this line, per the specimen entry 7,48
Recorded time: 8,47
